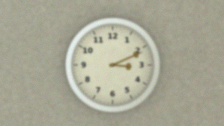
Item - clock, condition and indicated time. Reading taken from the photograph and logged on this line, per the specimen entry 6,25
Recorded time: 3,11
